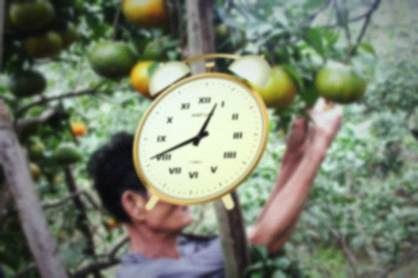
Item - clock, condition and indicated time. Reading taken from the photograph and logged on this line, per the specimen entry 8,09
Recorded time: 12,41
